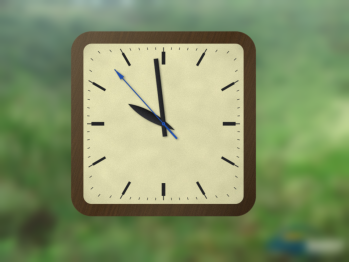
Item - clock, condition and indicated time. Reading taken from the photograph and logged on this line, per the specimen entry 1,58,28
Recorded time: 9,58,53
